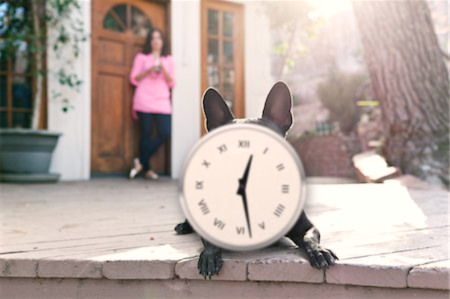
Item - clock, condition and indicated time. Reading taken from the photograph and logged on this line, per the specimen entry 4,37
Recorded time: 12,28
